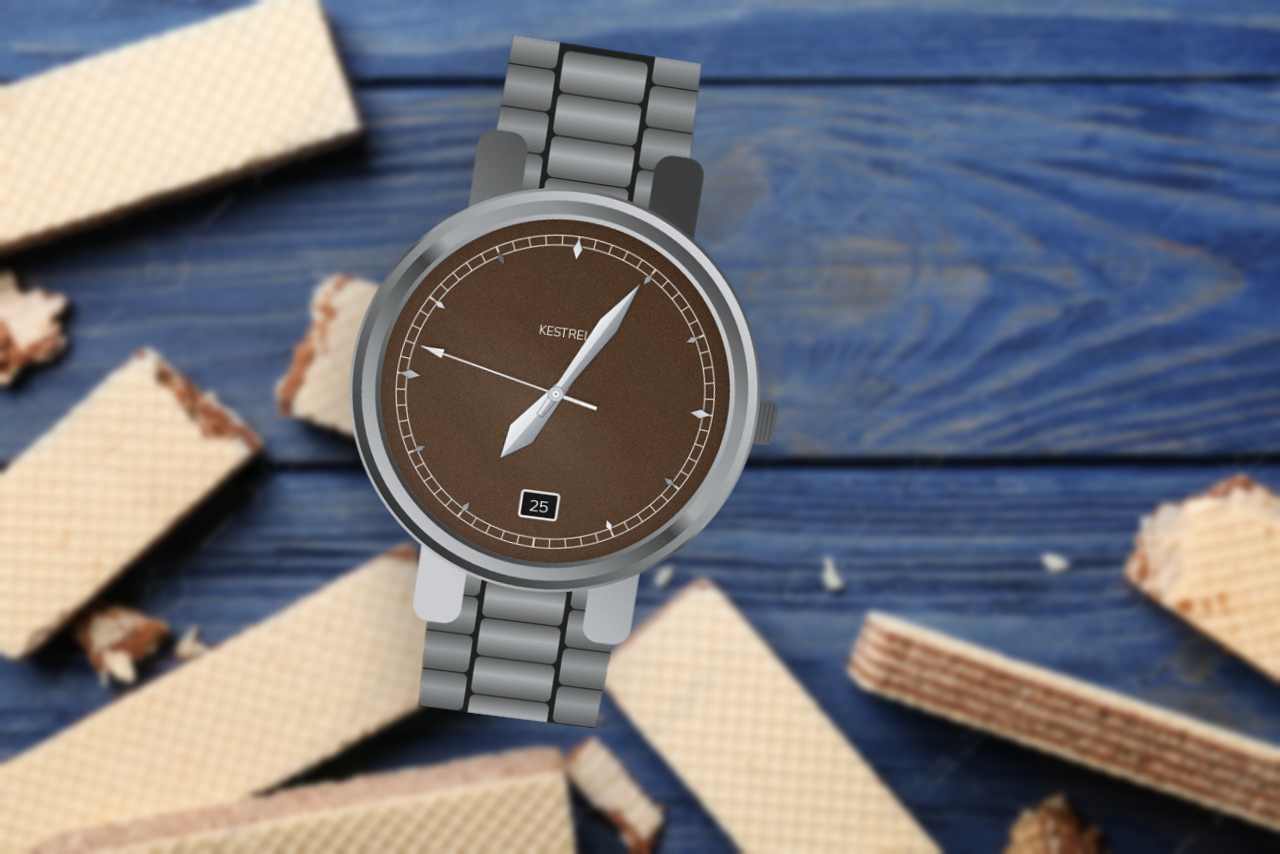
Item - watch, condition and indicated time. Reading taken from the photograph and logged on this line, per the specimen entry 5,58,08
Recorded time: 7,04,47
